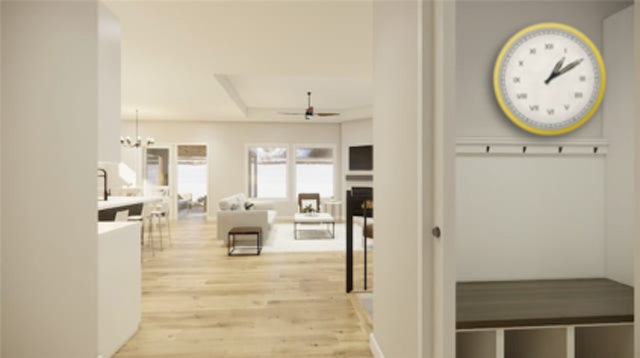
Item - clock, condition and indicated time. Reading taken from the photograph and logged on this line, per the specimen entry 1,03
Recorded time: 1,10
